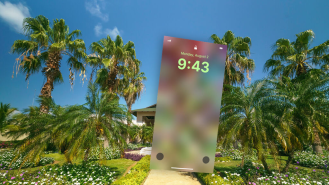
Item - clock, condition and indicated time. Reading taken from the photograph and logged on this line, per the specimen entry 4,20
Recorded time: 9,43
